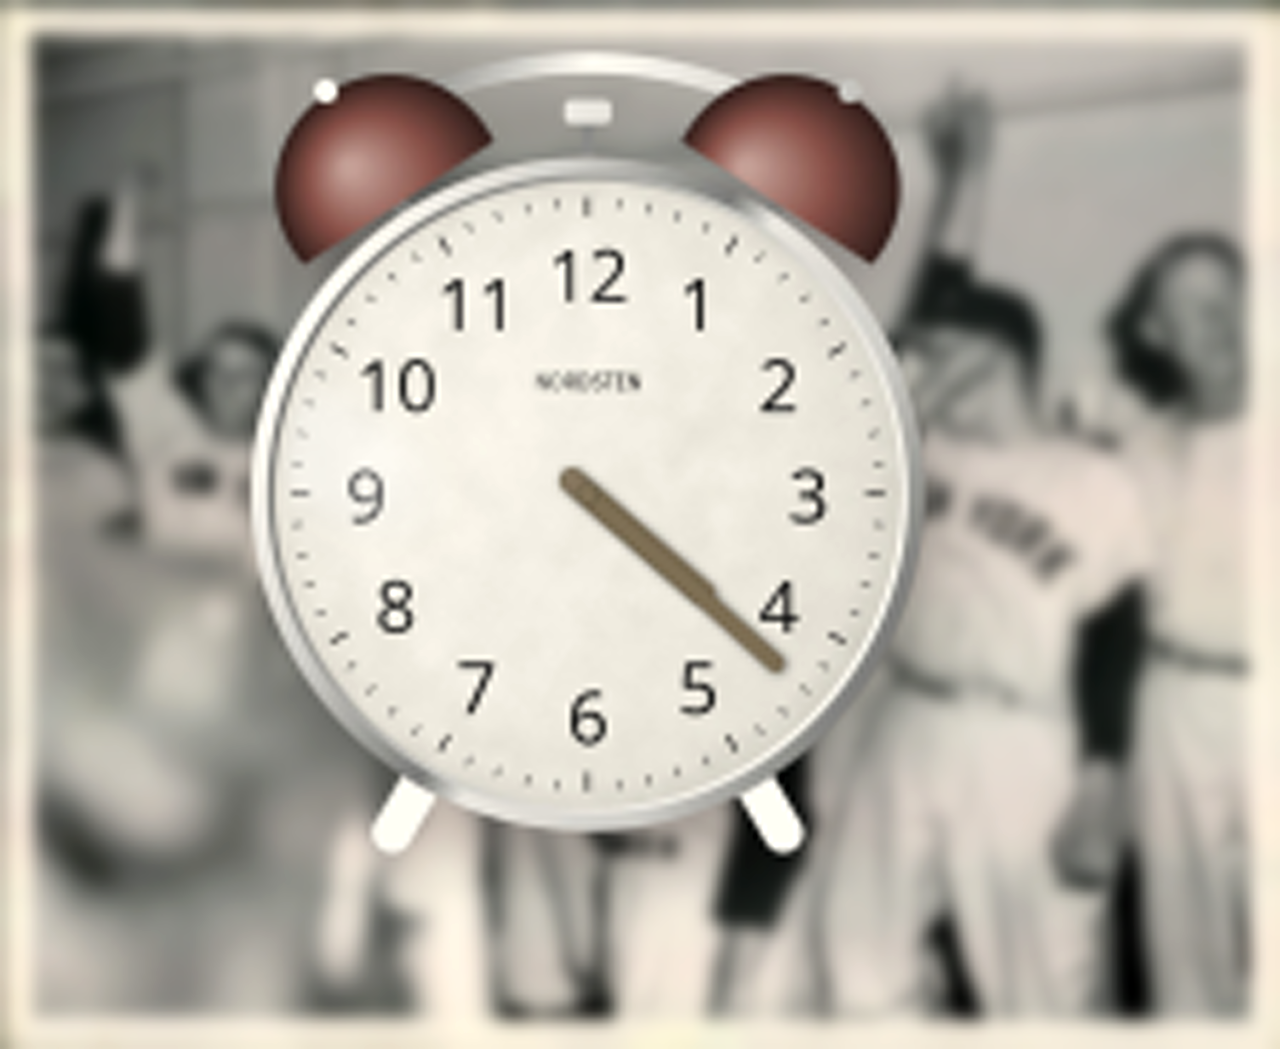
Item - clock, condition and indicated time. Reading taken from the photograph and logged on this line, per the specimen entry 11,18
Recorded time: 4,22
